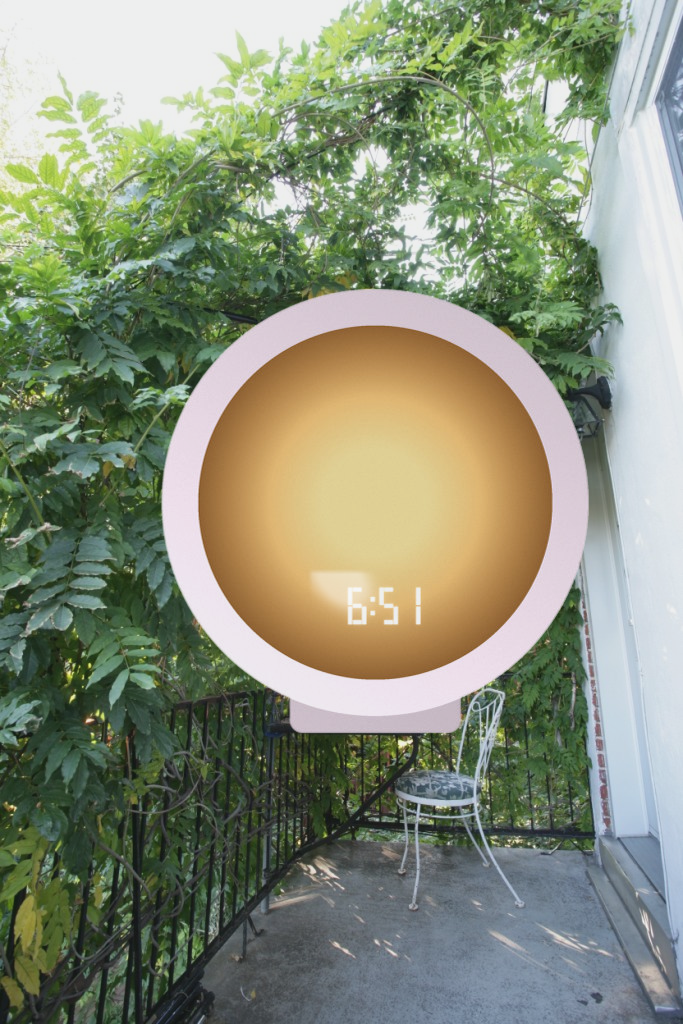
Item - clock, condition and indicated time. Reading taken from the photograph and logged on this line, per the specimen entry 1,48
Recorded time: 6,51
